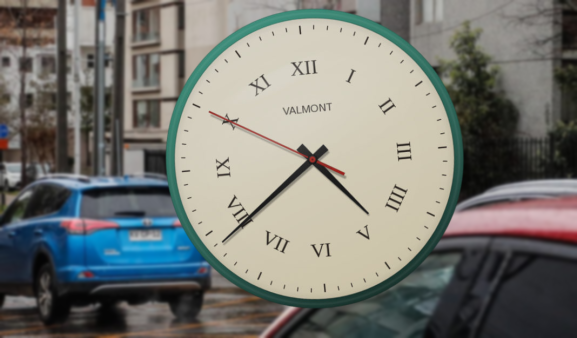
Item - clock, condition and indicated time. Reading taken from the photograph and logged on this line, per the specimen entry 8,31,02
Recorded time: 4,38,50
